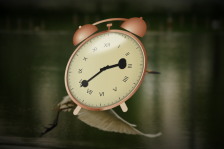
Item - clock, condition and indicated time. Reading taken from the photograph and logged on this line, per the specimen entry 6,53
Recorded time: 2,39
